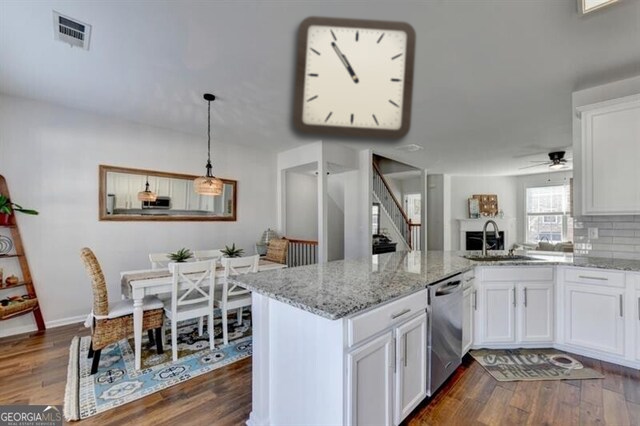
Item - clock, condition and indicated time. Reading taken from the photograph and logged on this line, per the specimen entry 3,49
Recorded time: 10,54
